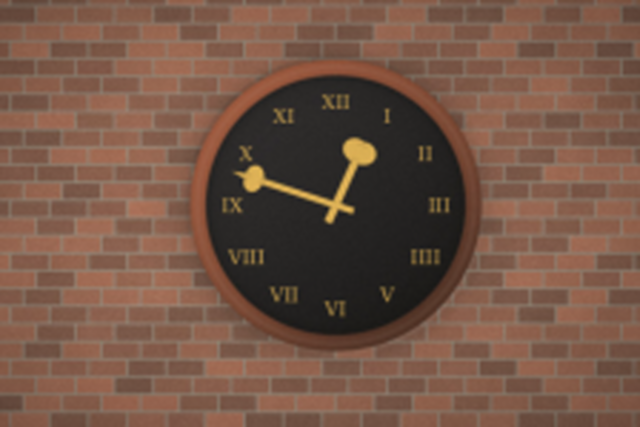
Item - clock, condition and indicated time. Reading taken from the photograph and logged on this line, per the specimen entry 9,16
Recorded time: 12,48
